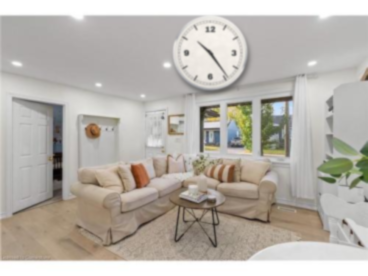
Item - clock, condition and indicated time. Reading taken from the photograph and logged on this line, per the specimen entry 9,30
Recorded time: 10,24
